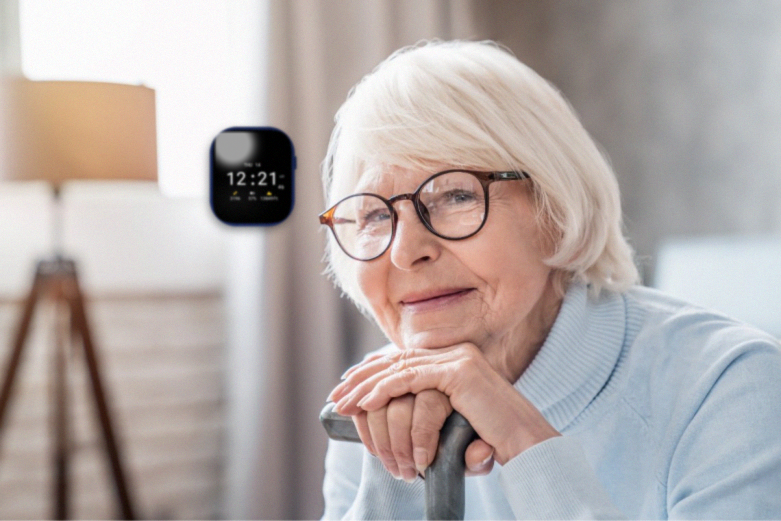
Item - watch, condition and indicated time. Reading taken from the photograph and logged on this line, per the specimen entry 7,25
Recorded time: 12,21
